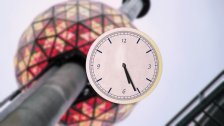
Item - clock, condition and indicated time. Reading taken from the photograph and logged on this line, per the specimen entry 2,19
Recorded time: 5,26
